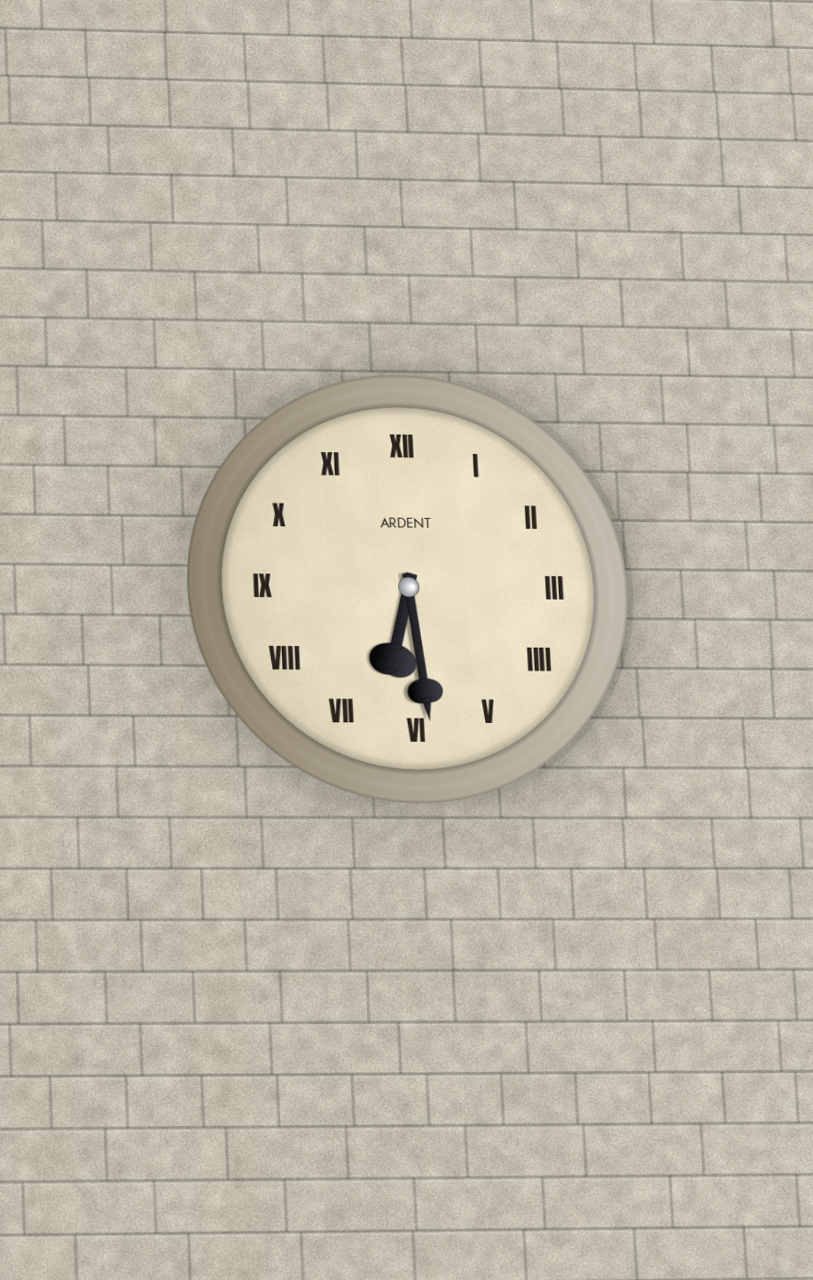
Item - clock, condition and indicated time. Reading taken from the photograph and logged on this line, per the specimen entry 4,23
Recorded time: 6,29
